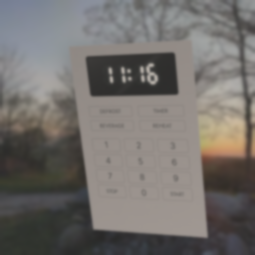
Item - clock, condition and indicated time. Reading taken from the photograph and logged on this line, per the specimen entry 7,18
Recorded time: 11,16
